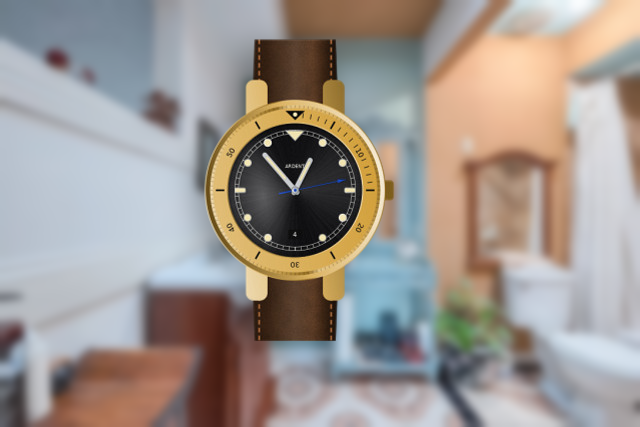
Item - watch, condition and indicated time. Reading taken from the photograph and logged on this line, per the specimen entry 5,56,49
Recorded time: 12,53,13
